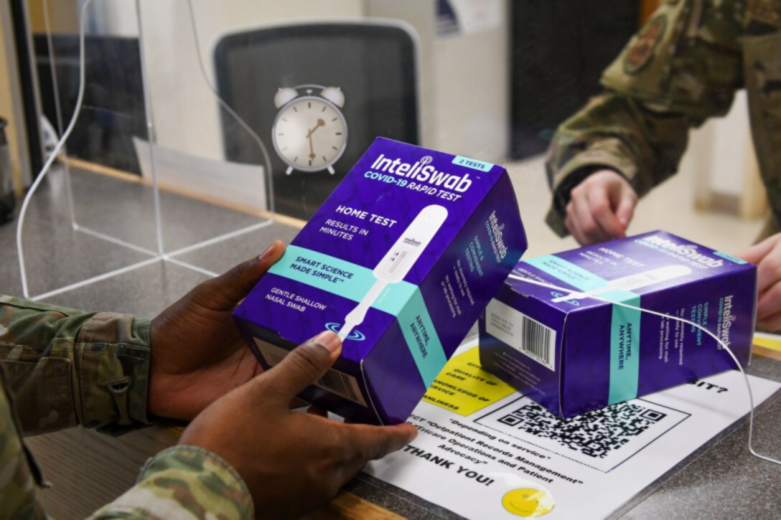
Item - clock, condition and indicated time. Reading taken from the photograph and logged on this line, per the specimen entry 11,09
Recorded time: 1,29
